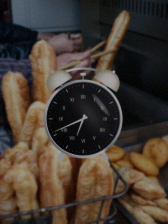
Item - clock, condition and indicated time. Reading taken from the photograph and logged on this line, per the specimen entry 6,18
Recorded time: 6,41
